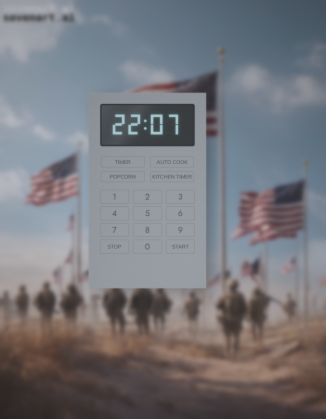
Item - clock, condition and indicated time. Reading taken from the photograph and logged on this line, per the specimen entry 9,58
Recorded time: 22,07
